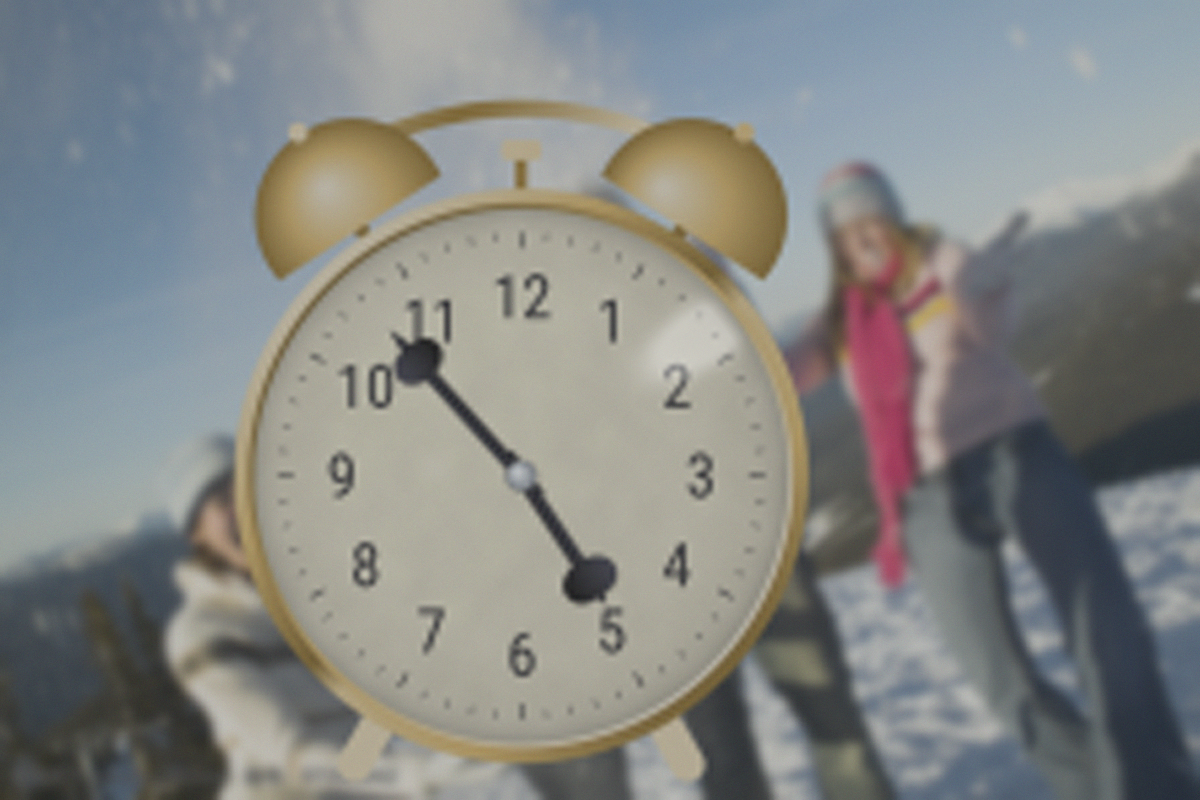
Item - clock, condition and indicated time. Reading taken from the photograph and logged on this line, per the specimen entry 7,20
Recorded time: 4,53
